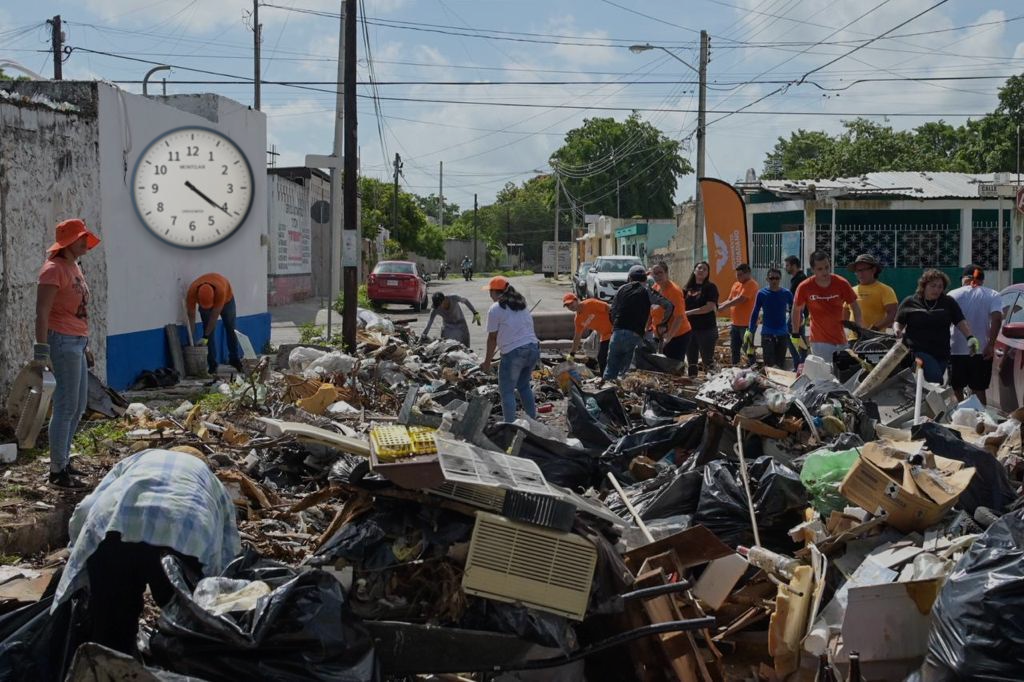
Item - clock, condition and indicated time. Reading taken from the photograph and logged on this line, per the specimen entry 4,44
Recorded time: 4,21
